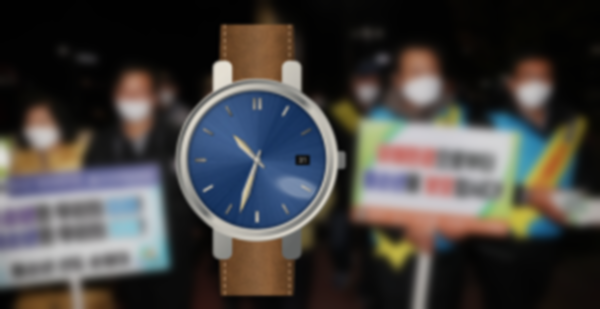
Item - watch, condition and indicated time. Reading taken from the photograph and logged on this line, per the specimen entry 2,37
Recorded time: 10,33
